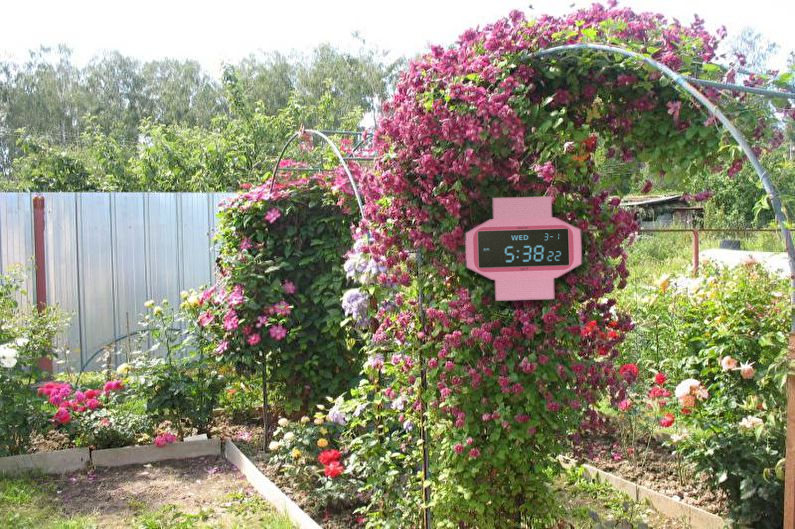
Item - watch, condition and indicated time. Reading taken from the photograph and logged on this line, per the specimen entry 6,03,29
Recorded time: 5,38,22
